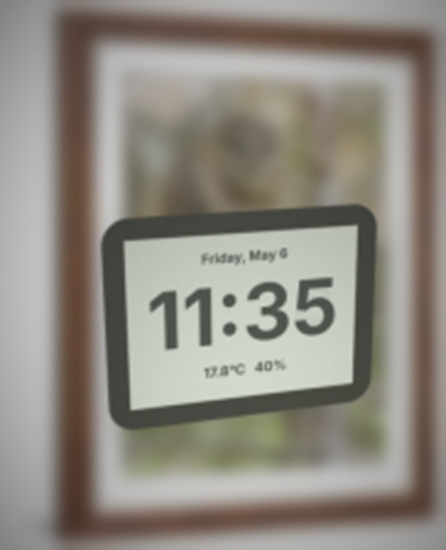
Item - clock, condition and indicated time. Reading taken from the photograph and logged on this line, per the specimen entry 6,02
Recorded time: 11,35
